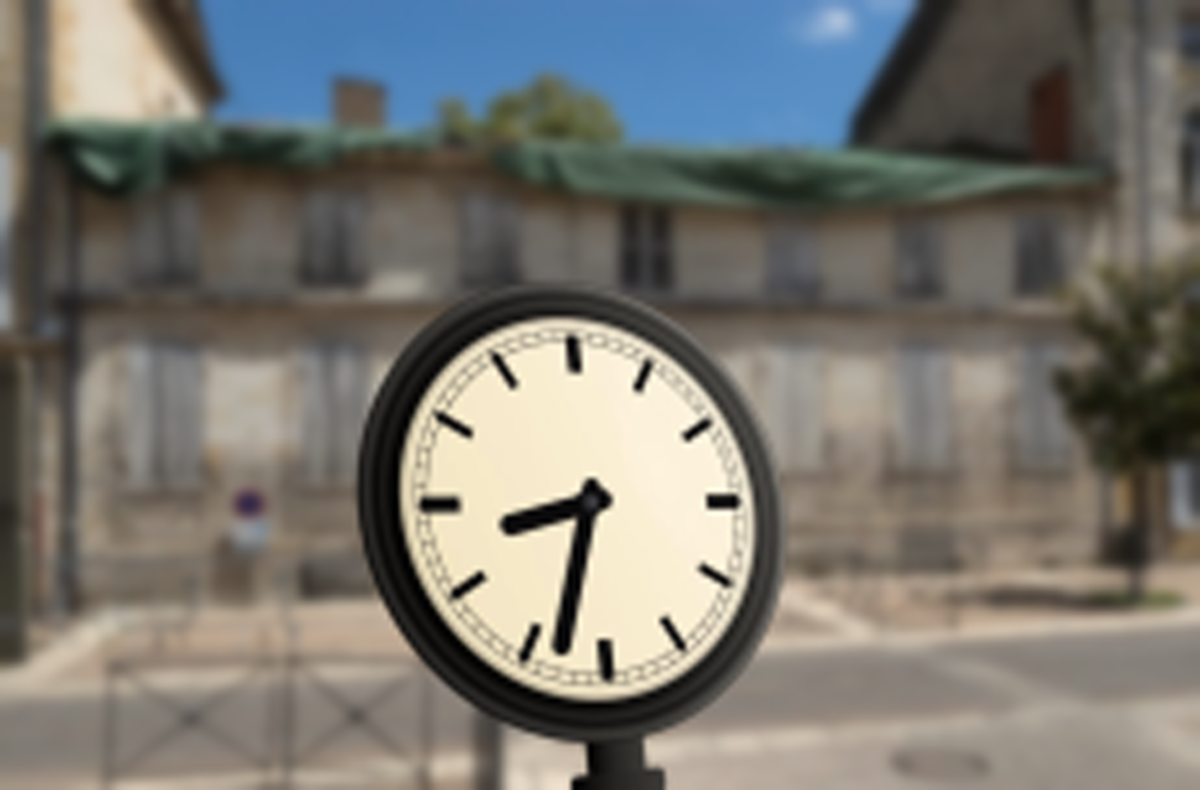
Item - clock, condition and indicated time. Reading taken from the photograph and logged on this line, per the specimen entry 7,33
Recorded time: 8,33
